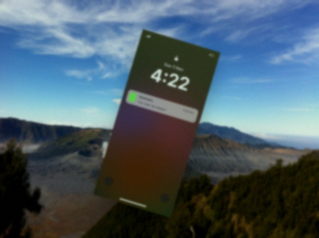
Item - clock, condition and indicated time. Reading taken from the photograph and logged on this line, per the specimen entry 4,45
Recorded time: 4,22
